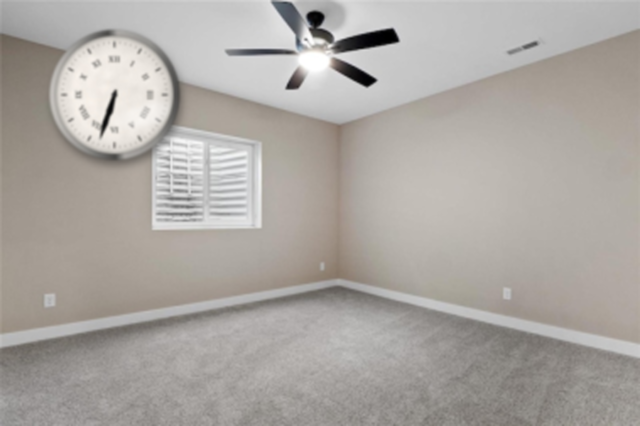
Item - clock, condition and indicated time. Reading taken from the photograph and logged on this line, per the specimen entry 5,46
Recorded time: 6,33
